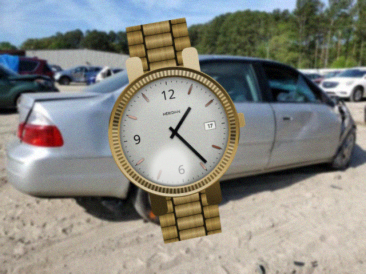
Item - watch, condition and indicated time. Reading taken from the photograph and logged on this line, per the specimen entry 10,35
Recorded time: 1,24
